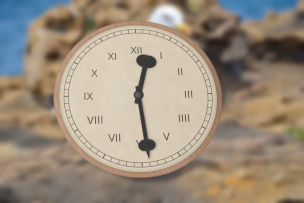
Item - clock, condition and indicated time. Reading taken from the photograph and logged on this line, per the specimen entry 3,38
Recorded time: 12,29
